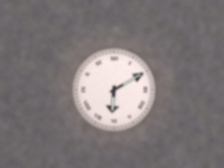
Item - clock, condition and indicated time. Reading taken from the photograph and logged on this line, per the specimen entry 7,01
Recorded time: 6,10
